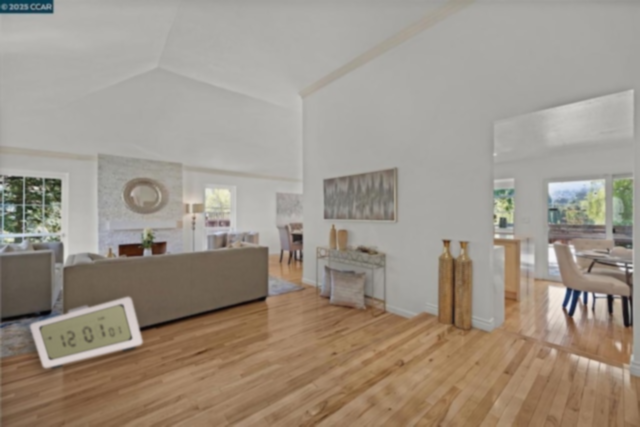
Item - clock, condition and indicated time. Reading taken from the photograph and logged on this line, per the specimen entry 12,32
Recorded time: 12,01
